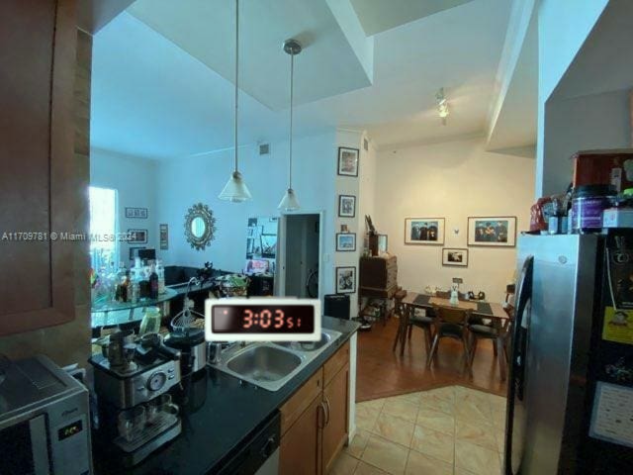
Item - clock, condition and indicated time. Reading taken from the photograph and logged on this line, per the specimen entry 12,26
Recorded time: 3,03
